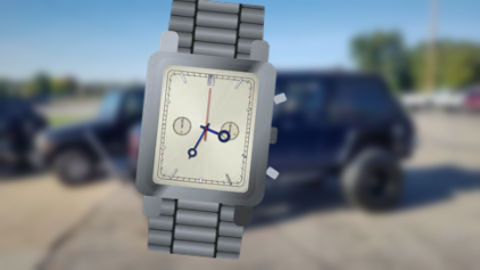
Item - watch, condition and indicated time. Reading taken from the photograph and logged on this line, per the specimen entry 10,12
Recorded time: 3,34
